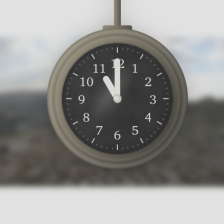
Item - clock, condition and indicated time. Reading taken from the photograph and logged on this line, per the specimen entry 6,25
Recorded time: 11,00
